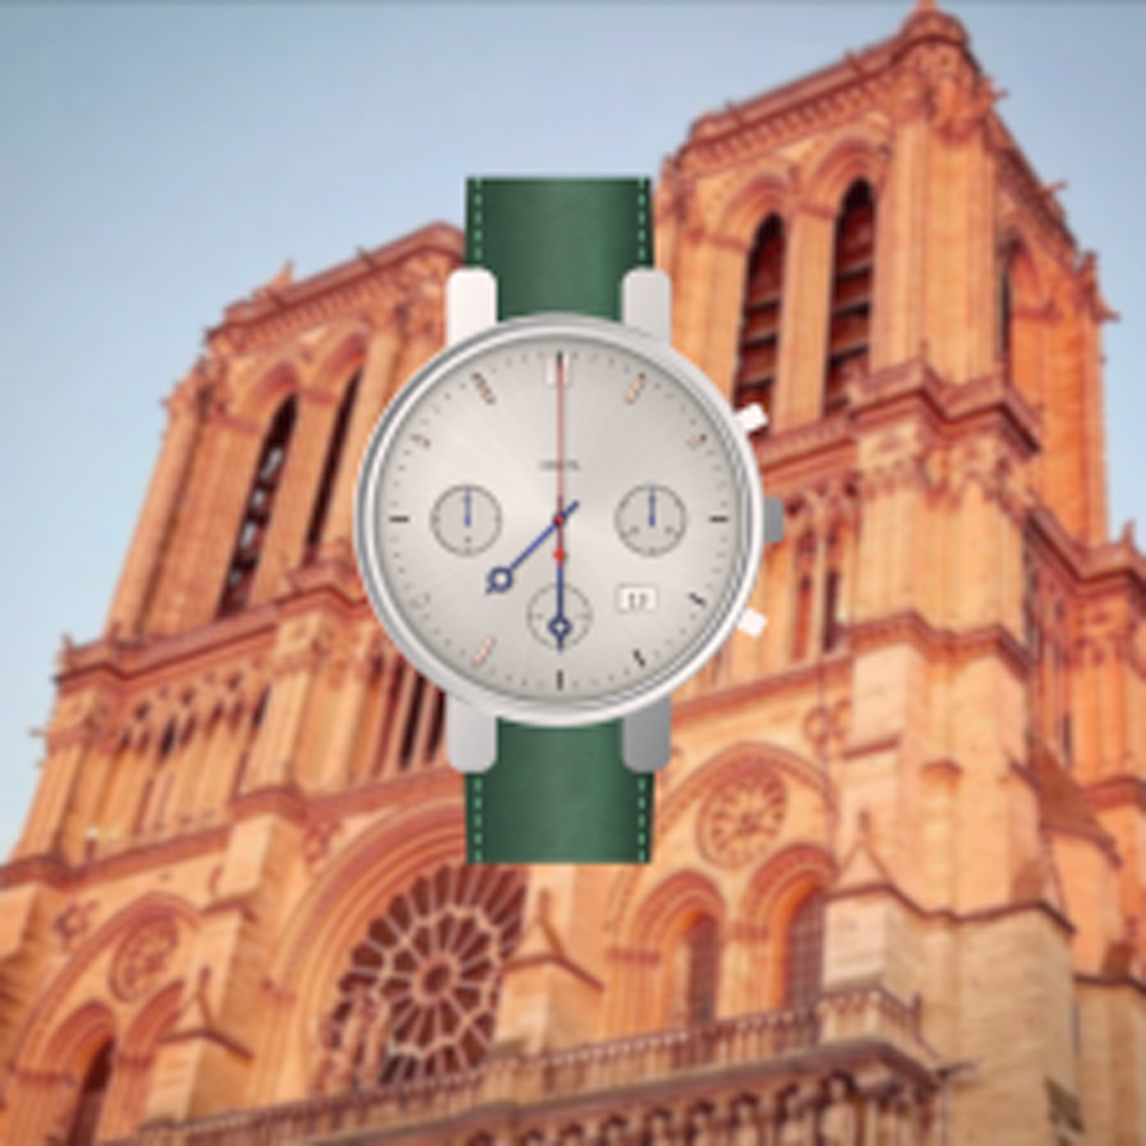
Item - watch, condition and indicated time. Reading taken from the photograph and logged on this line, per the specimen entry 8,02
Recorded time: 7,30
